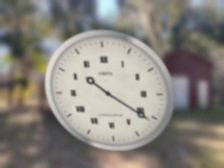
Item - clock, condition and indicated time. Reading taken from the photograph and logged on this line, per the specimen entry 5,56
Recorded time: 10,21
